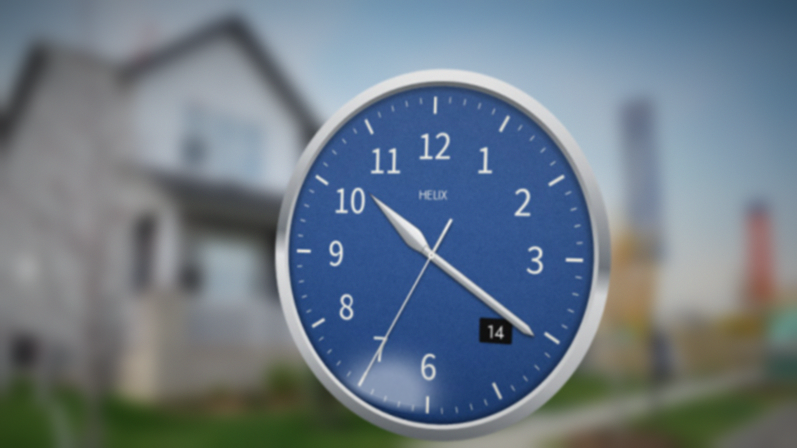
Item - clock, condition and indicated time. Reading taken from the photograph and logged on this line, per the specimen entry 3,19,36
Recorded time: 10,20,35
